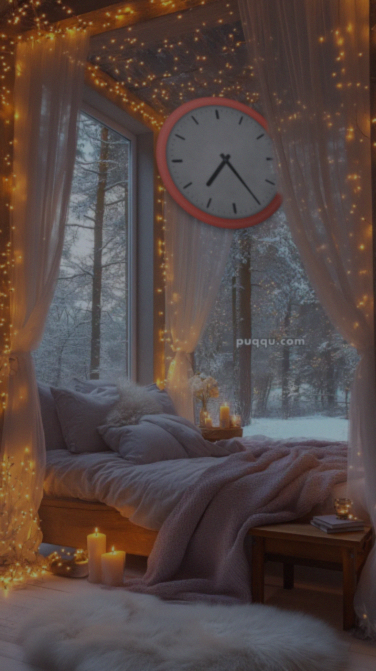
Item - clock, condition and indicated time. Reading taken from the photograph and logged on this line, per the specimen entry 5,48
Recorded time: 7,25
